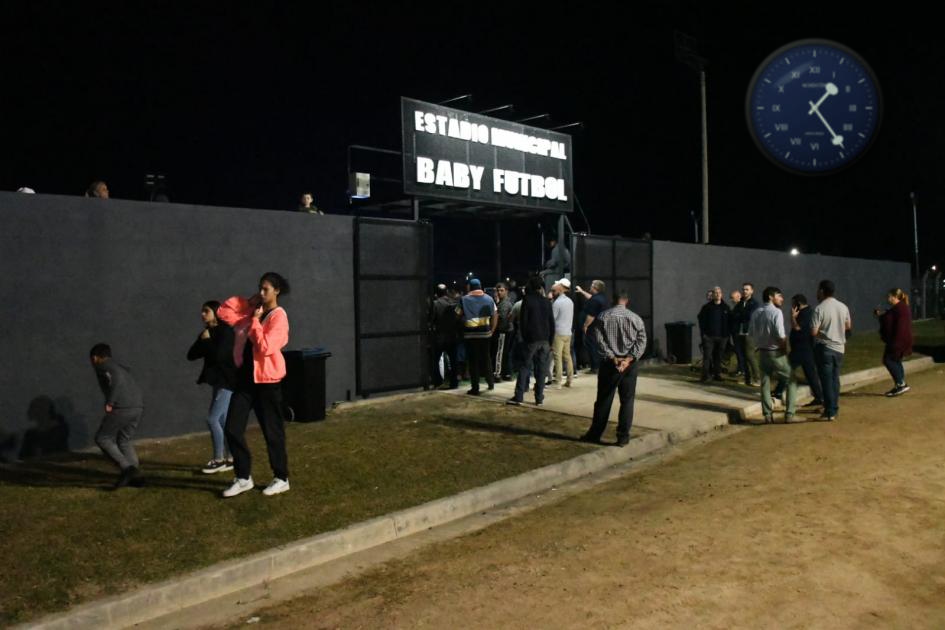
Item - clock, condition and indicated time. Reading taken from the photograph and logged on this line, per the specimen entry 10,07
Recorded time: 1,24
